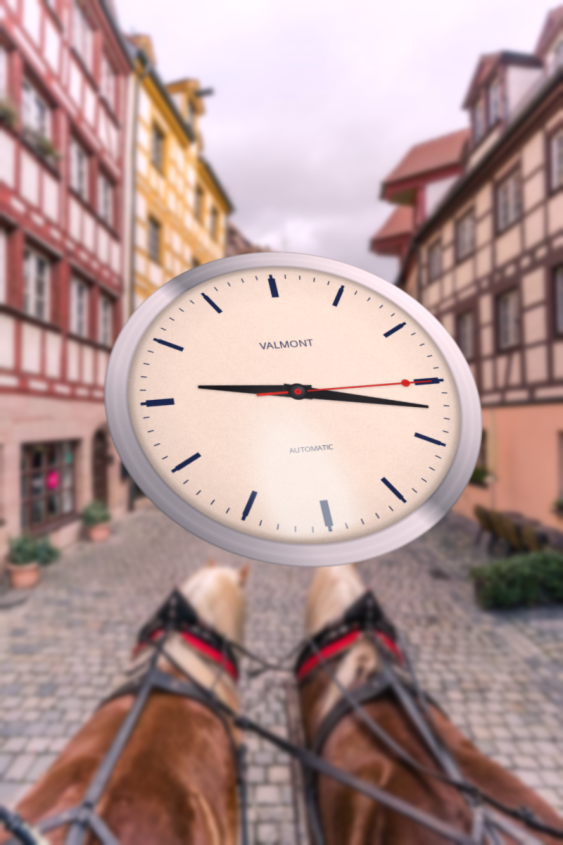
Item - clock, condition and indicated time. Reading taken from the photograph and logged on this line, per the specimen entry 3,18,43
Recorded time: 9,17,15
